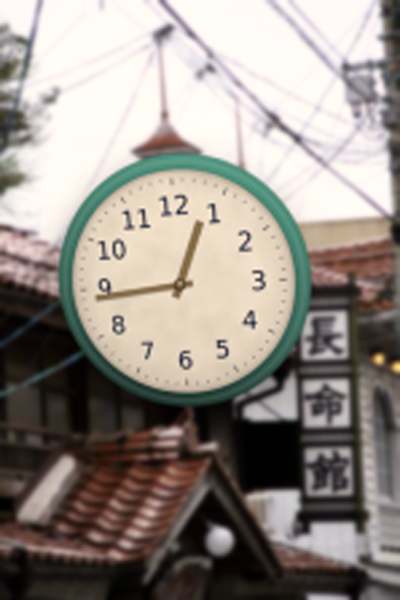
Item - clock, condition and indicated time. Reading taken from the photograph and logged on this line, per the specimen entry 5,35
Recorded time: 12,44
